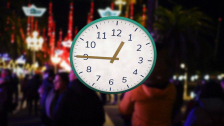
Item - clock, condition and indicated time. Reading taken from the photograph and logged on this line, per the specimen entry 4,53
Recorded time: 12,45
